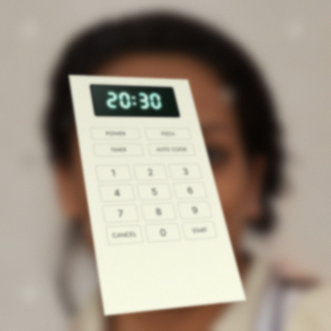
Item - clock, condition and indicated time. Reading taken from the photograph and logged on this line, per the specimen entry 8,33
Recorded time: 20,30
